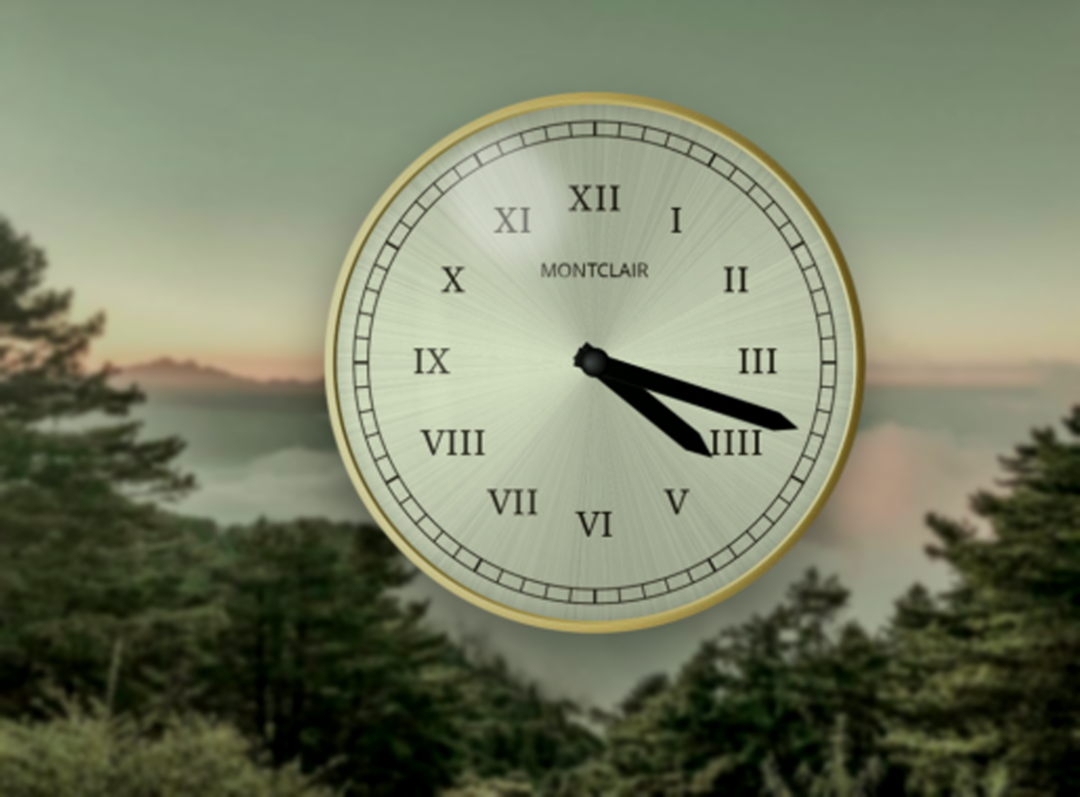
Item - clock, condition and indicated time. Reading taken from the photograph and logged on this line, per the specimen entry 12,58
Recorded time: 4,18
